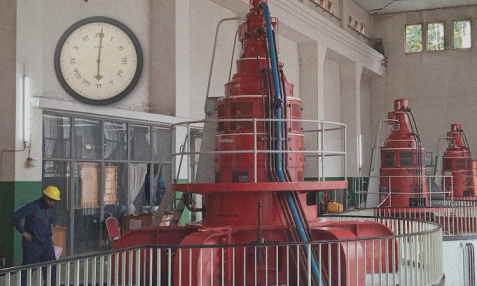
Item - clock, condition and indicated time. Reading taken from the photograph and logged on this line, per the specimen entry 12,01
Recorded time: 6,01
